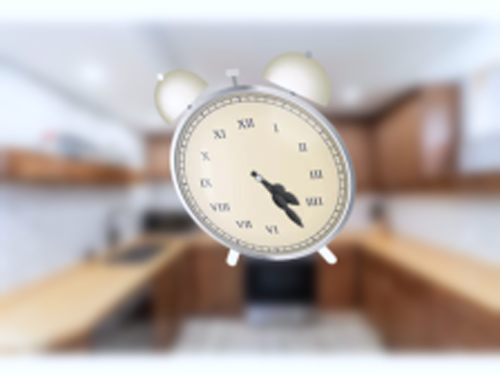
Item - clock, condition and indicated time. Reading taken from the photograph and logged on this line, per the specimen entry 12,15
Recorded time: 4,25
